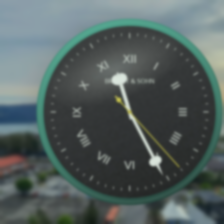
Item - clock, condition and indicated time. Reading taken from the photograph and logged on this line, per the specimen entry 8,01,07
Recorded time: 11,25,23
